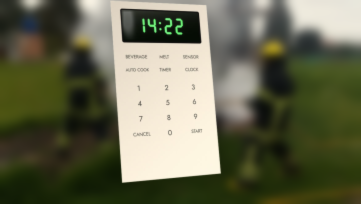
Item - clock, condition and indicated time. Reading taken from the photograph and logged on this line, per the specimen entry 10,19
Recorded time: 14,22
